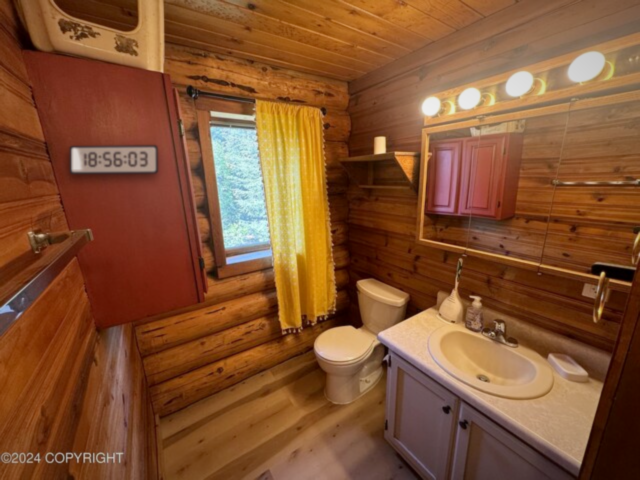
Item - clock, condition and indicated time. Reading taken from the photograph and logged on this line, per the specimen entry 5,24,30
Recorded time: 18,56,03
